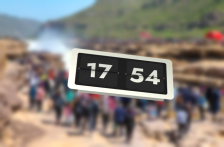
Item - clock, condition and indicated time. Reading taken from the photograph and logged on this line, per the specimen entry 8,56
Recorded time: 17,54
